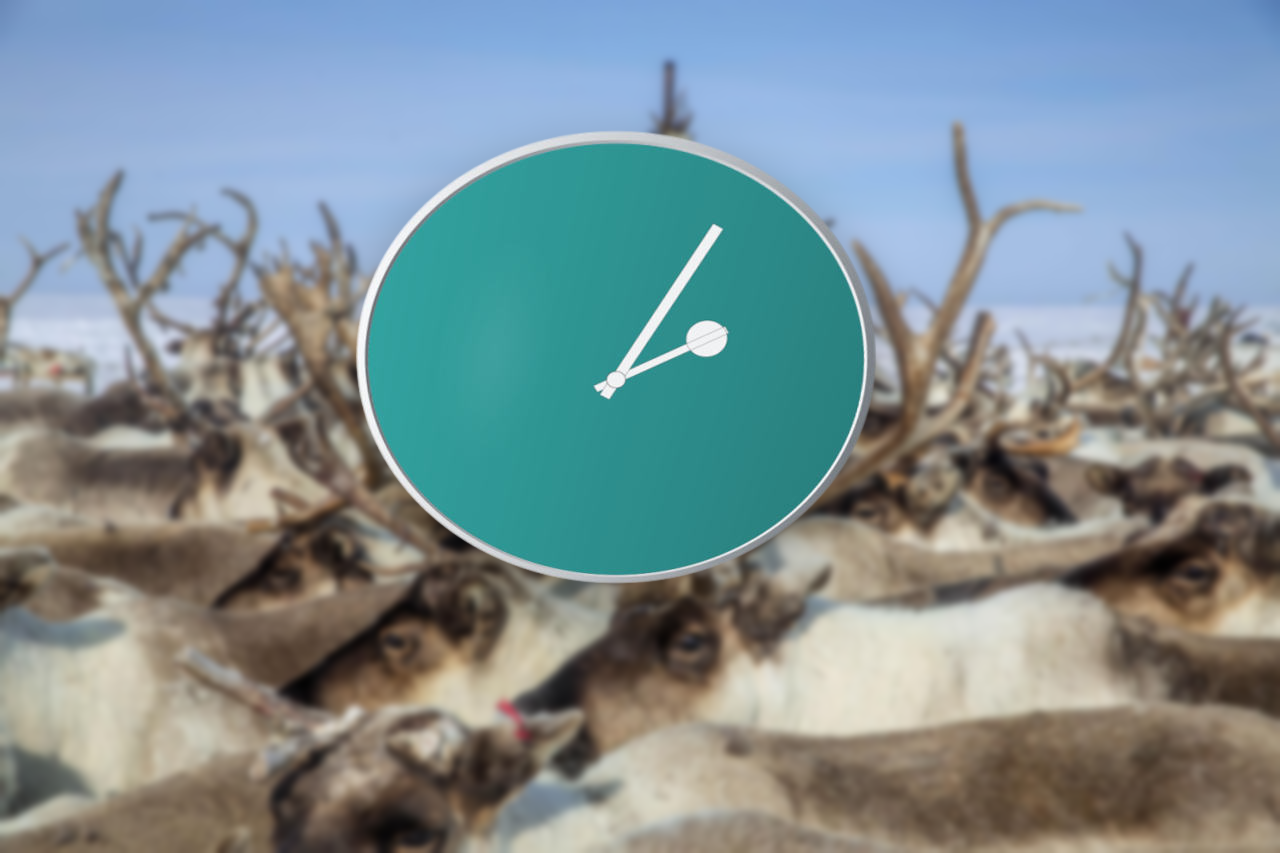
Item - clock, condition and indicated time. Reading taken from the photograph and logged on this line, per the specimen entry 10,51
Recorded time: 2,05
